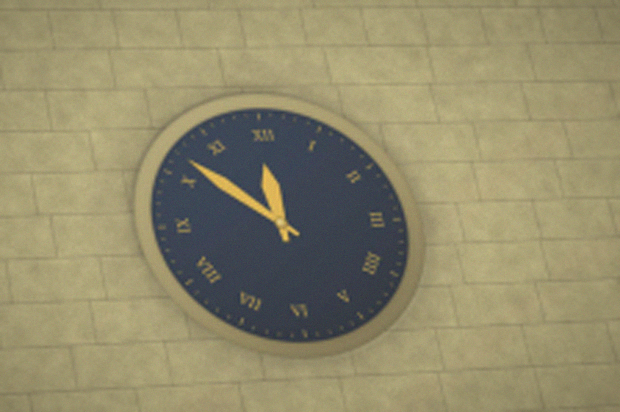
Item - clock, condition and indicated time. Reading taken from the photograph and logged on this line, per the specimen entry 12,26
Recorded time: 11,52
